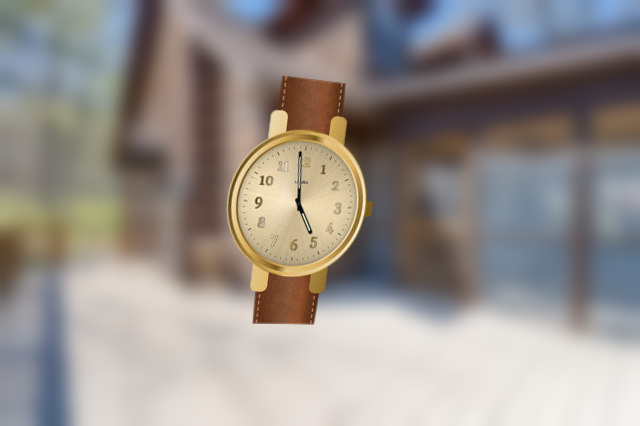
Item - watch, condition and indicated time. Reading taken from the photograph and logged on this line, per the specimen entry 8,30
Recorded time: 4,59
